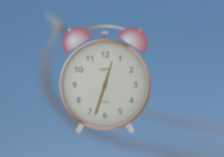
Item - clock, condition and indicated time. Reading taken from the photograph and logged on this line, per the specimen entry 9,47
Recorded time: 12,33
